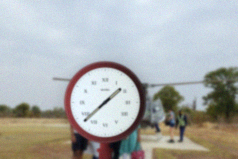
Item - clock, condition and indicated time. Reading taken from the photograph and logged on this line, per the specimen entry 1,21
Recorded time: 1,38
